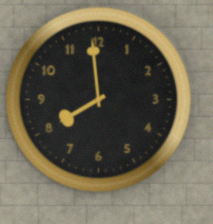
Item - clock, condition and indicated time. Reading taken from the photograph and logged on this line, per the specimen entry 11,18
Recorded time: 7,59
